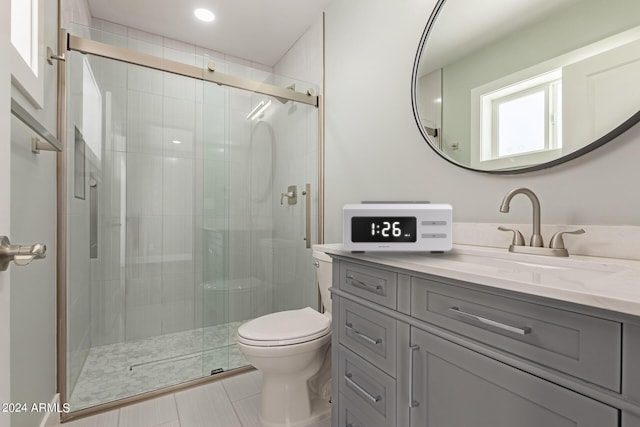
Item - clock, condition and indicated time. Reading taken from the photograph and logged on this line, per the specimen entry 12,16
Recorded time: 1,26
